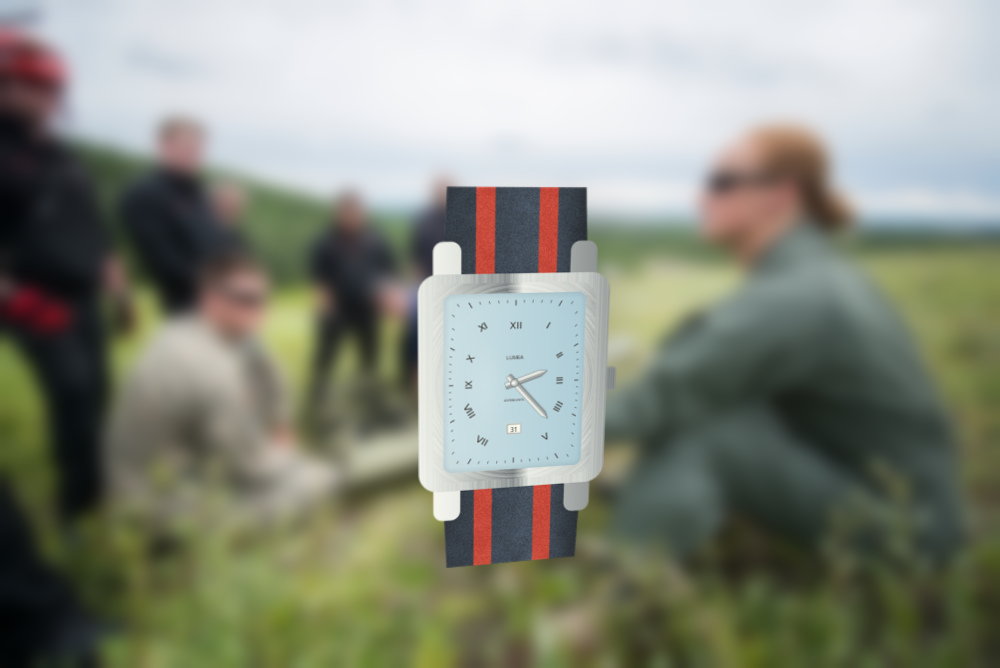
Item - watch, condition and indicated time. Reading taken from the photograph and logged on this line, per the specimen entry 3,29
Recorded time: 2,23
